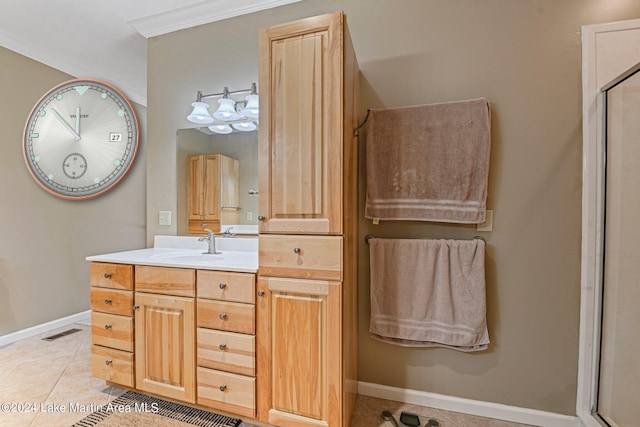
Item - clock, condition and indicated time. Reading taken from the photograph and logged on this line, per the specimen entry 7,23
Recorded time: 11,52
